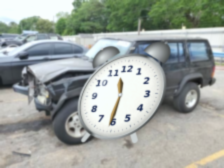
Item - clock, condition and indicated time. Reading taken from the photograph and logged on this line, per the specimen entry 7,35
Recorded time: 11,31
